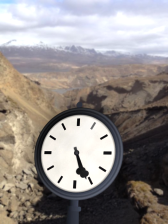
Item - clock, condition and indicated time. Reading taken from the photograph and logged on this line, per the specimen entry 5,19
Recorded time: 5,26
